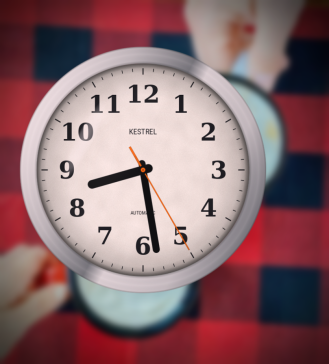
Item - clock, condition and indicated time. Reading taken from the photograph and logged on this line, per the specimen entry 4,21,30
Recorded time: 8,28,25
